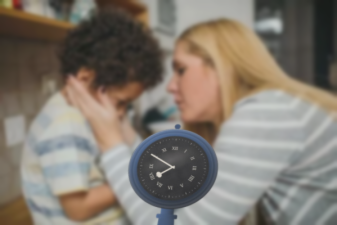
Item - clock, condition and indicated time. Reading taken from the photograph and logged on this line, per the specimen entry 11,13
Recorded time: 7,50
